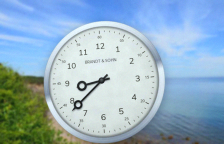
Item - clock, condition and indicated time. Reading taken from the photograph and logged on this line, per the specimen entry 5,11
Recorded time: 8,38
